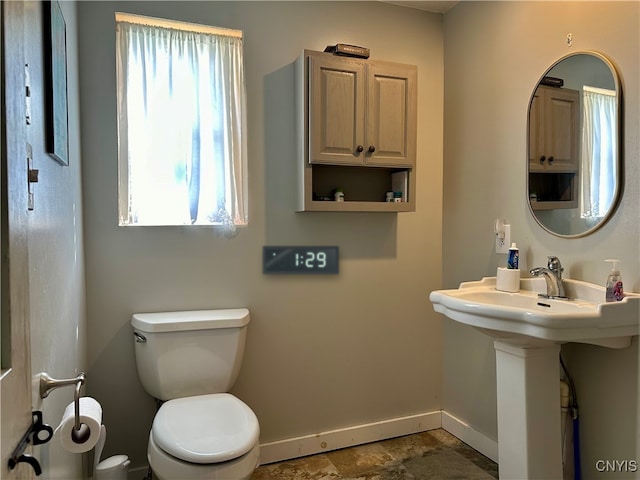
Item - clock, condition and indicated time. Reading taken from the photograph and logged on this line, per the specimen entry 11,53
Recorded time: 1,29
